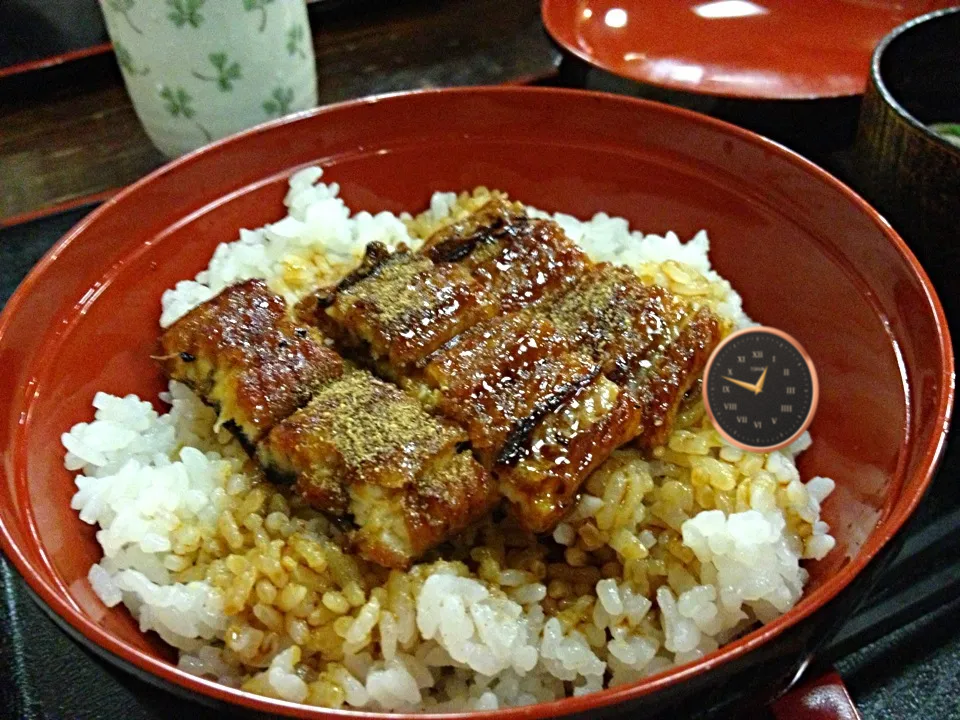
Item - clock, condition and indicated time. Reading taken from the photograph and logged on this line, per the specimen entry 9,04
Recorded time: 12,48
